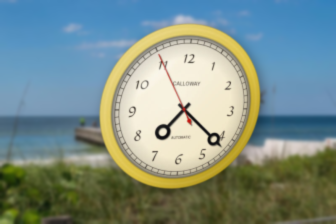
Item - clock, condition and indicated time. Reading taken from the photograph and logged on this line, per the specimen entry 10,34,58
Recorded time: 7,21,55
